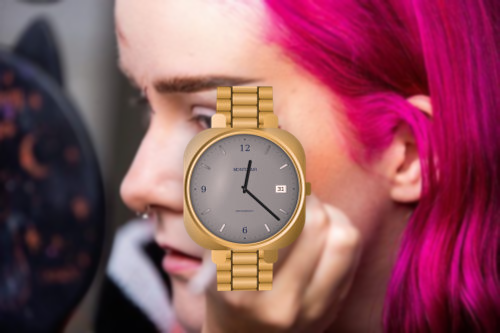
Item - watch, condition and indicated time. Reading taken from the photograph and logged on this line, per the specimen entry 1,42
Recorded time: 12,22
